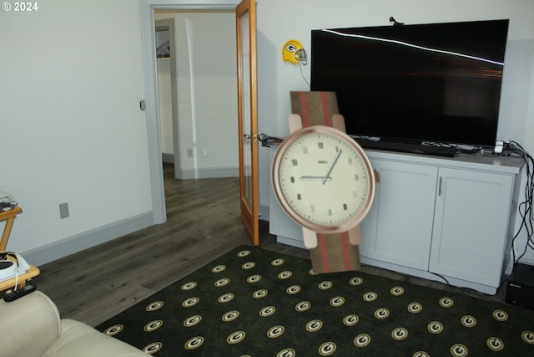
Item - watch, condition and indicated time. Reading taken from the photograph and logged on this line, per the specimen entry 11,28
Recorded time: 9,06
